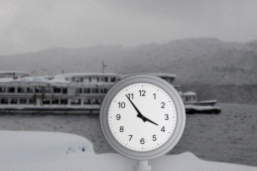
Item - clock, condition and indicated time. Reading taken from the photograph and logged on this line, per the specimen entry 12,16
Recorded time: 3,54
